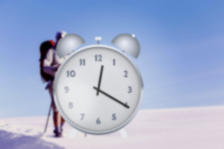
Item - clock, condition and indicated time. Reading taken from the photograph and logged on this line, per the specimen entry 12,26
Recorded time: 12,20
